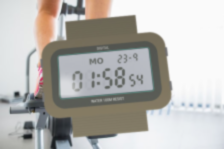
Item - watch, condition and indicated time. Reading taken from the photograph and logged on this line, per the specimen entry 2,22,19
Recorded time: 1,58,54
